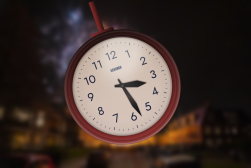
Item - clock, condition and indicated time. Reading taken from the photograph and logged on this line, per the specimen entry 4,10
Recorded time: 3,28
